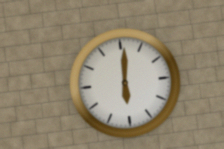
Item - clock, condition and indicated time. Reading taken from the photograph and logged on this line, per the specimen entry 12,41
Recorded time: 6,01
